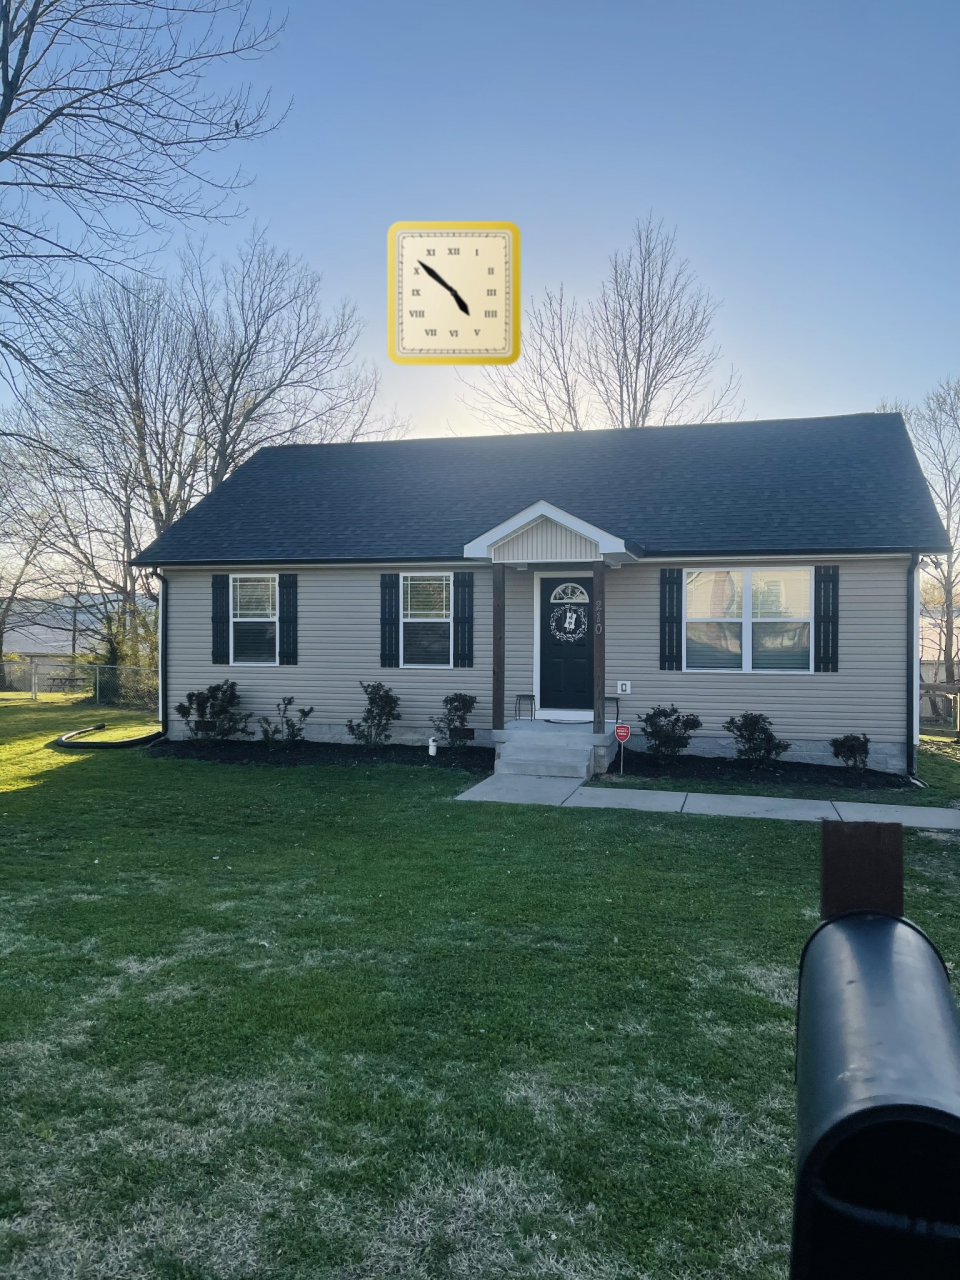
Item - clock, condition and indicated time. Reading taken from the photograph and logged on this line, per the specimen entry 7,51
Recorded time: 4,52
